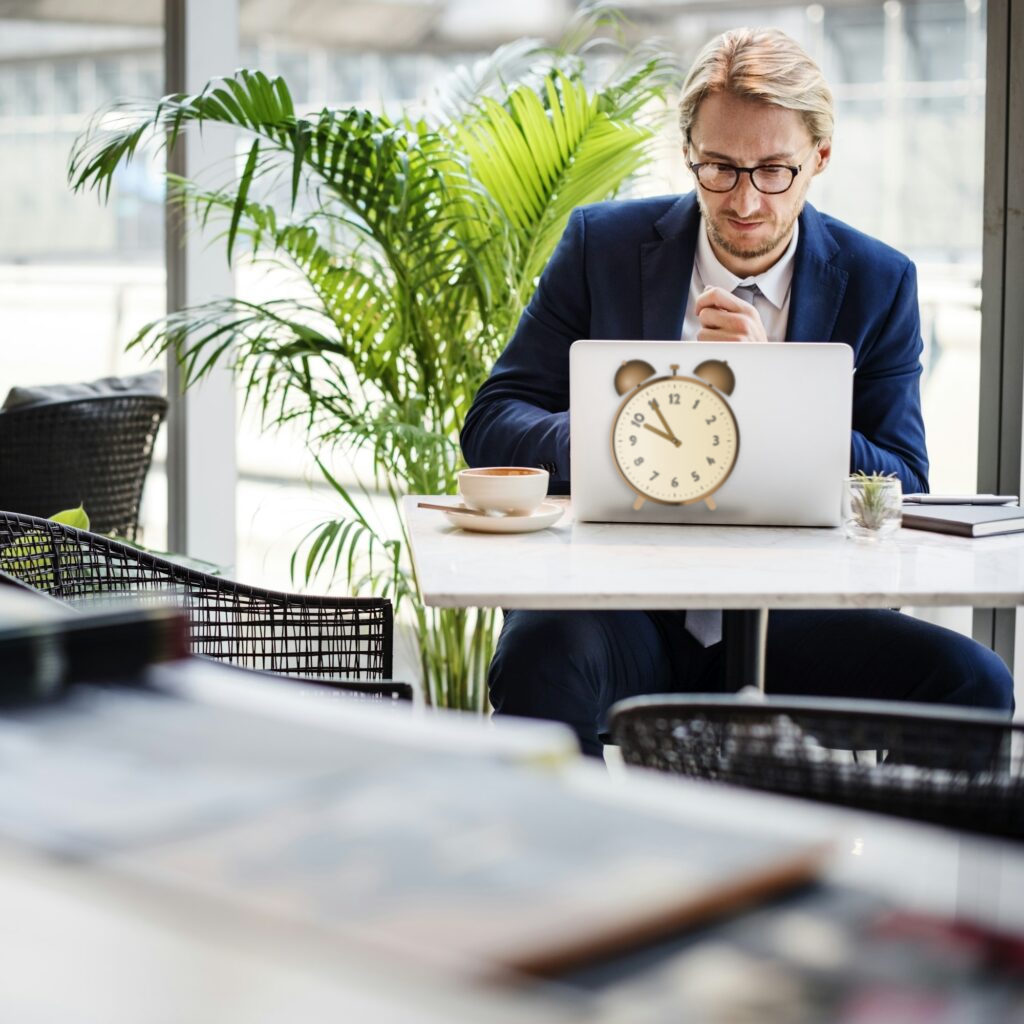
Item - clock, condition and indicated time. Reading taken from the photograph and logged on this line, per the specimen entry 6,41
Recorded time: 9,55
